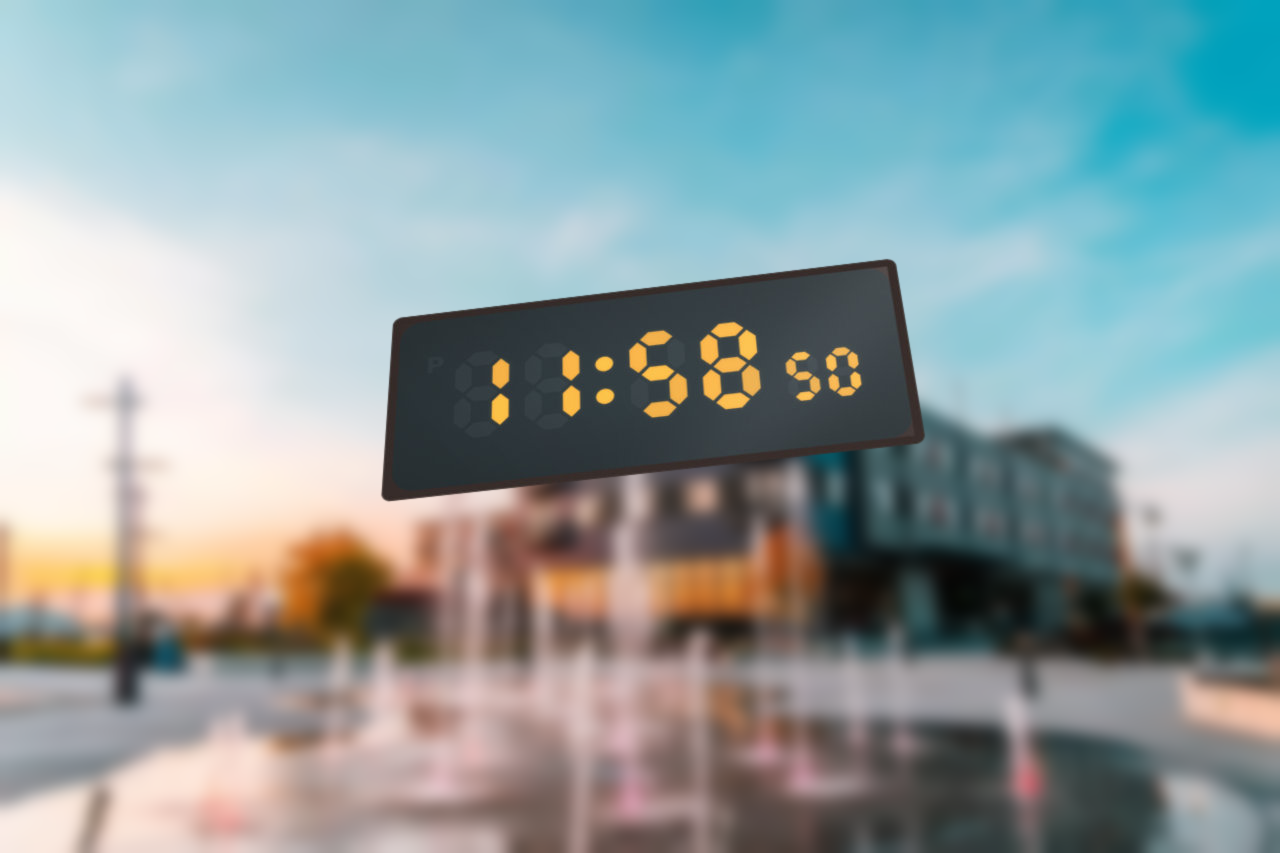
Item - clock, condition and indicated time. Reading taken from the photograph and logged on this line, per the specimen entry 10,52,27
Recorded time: 11,58,50
